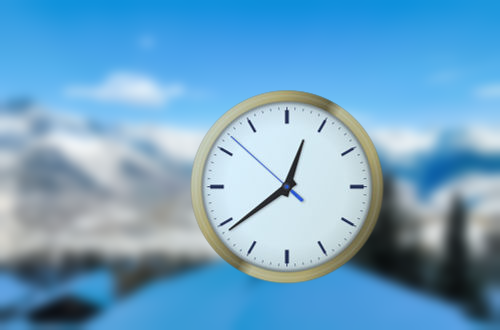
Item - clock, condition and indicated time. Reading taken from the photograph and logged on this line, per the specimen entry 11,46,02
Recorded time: 12,38,52
